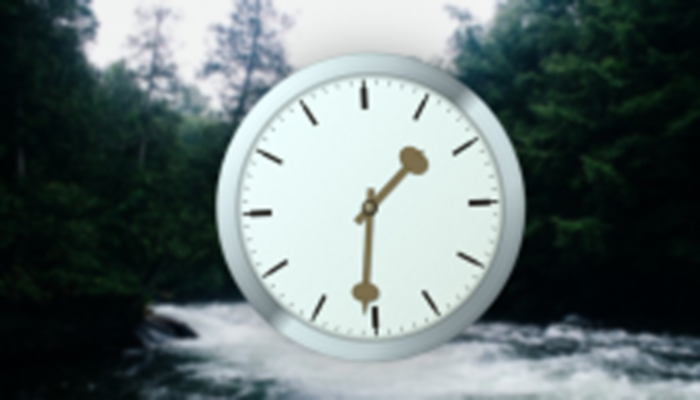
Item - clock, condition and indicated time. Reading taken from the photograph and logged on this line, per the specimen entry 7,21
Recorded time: 1,31
